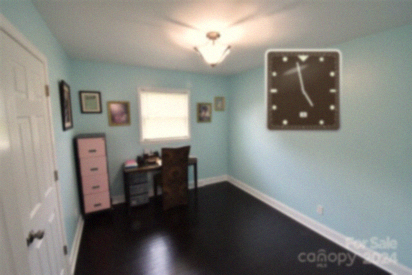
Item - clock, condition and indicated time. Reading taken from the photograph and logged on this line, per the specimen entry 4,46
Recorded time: 4,58
